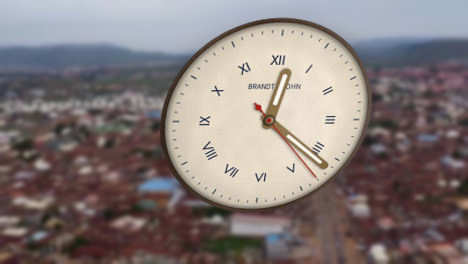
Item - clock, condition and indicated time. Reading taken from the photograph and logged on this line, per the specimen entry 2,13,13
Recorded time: 12,21,23
